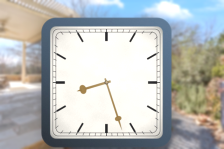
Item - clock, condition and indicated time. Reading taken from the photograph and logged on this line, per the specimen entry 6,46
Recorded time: 8,27
